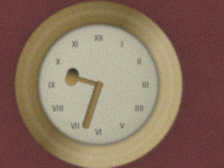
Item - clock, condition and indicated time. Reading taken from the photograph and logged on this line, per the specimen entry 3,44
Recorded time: 9,33
